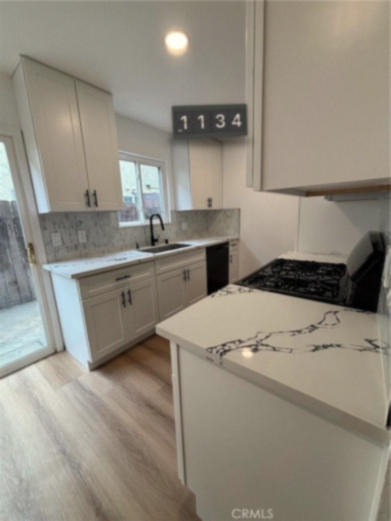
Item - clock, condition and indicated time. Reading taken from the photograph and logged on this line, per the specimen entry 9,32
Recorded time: 11,34
